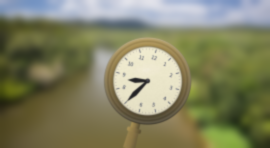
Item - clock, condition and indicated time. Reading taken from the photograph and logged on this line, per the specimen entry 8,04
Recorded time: 8,35
